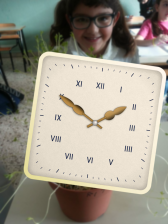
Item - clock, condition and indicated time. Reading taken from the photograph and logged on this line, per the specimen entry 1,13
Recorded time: 1,50
